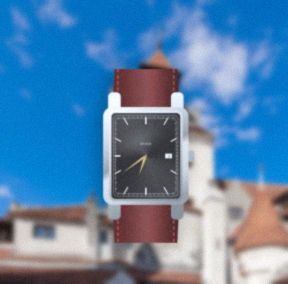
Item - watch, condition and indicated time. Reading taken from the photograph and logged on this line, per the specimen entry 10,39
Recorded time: 6,39
